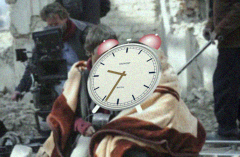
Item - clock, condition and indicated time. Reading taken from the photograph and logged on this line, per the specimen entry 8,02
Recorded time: 9,34
